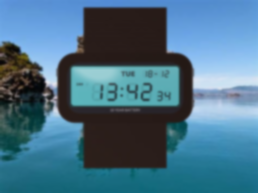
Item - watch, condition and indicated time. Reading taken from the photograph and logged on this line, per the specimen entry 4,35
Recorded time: 13,42
